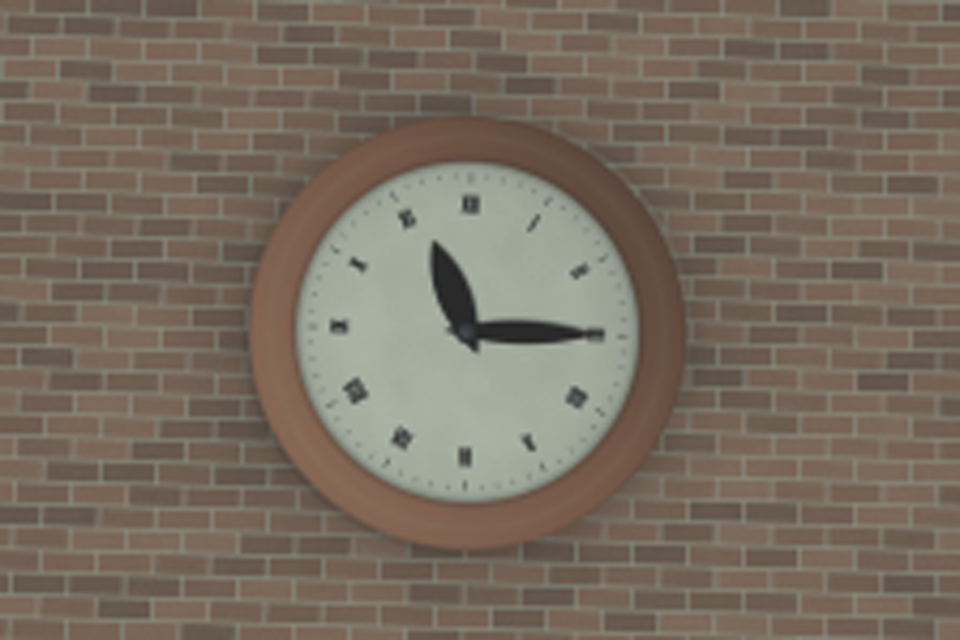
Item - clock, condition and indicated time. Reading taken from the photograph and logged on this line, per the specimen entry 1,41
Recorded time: 11,15
